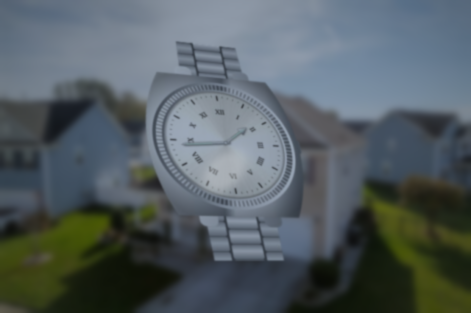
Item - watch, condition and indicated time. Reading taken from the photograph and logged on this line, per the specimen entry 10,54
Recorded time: 1,44
